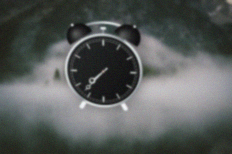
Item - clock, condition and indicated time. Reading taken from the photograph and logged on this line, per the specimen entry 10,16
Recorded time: 7,37
